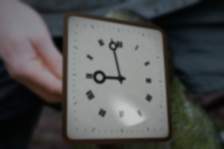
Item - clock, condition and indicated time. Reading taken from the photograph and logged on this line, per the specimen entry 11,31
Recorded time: 8,58
